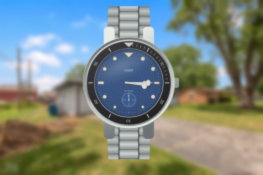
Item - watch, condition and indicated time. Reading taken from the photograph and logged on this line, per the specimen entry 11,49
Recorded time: 3,15
